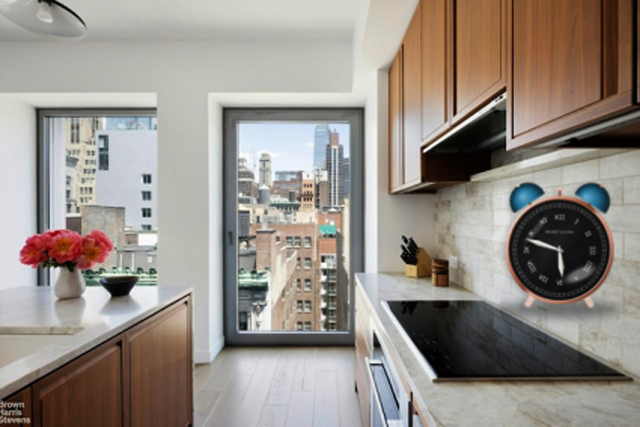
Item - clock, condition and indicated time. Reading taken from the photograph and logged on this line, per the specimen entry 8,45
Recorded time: 5,48
